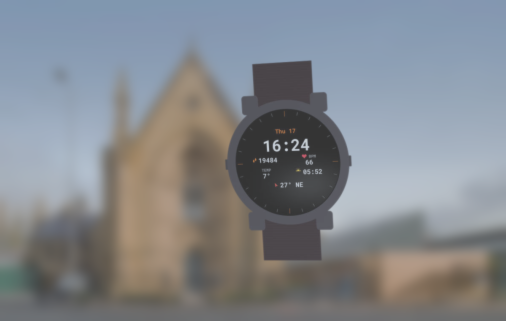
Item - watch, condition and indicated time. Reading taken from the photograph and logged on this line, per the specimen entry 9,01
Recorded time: 16,24
